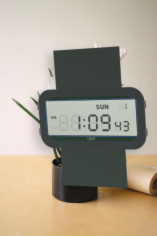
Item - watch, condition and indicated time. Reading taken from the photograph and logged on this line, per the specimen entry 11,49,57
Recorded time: 1,09,43
